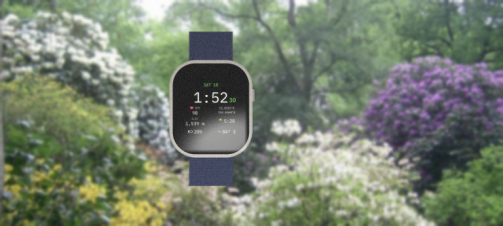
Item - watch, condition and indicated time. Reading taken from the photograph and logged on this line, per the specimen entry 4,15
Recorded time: 1,52
